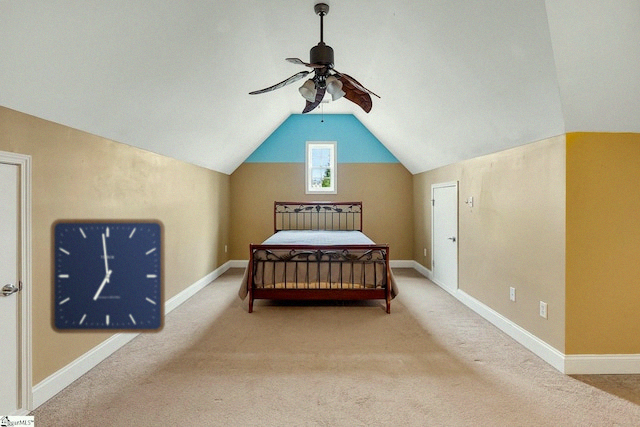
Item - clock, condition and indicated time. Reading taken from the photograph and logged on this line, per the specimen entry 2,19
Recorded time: 6,59
